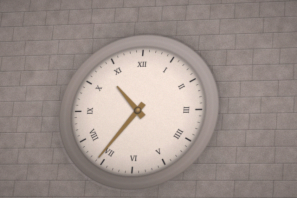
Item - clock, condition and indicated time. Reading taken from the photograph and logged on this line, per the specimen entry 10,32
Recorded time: 10,36
